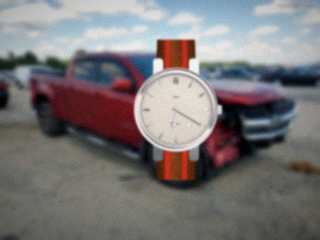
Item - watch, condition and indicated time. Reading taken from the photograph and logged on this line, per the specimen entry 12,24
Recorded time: 6,20
